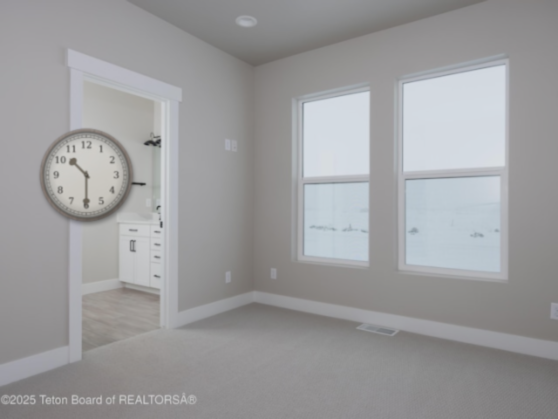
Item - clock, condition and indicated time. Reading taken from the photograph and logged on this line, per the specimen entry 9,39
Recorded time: 10,30
